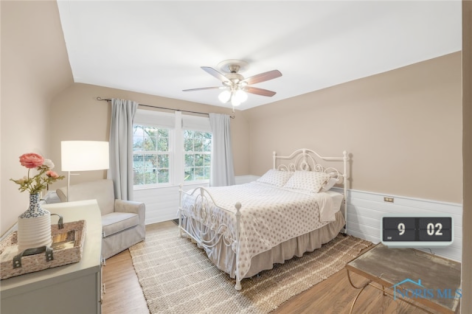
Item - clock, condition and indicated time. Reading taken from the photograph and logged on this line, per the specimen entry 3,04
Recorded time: 9,02
